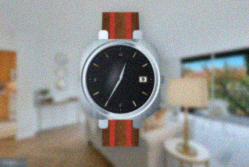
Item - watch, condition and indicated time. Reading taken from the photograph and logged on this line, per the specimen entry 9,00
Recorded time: 12,35
